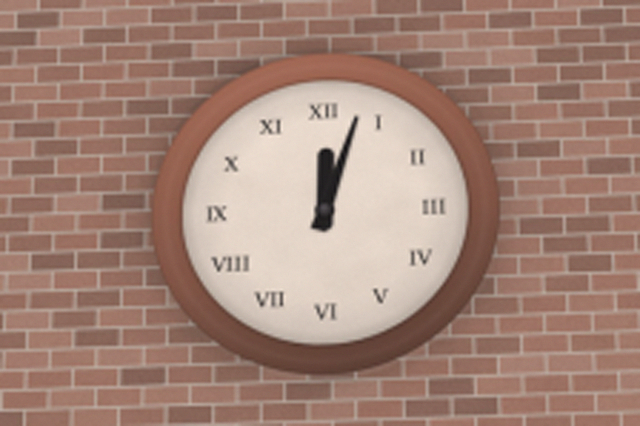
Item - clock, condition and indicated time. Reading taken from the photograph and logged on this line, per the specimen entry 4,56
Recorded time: 12,03
